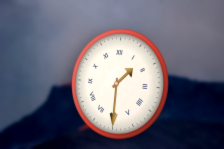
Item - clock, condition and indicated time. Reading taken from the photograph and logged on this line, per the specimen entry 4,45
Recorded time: 1,30
